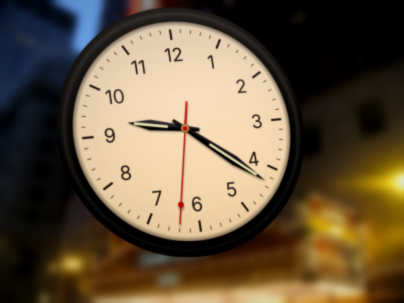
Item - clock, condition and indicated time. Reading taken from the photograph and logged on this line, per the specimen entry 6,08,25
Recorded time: 9,21,32
